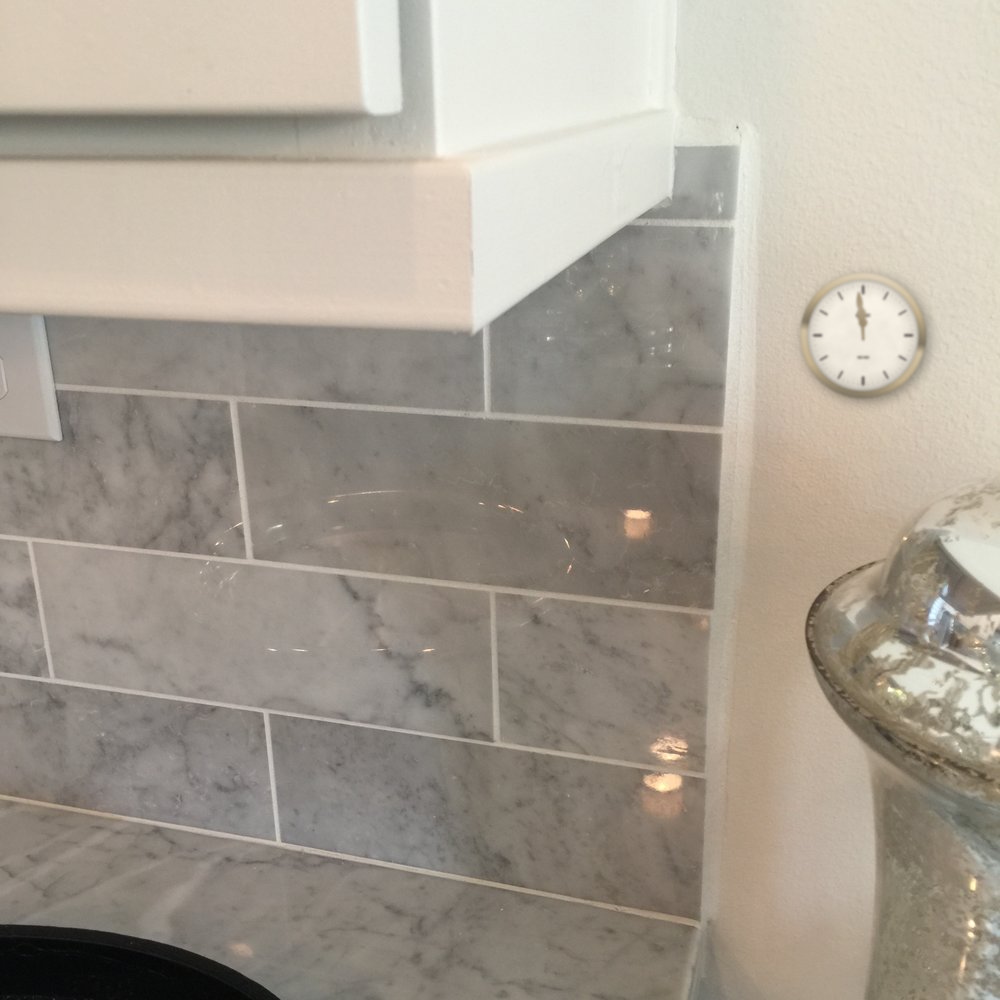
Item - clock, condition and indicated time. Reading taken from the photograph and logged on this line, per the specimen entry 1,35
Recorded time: 11,59
